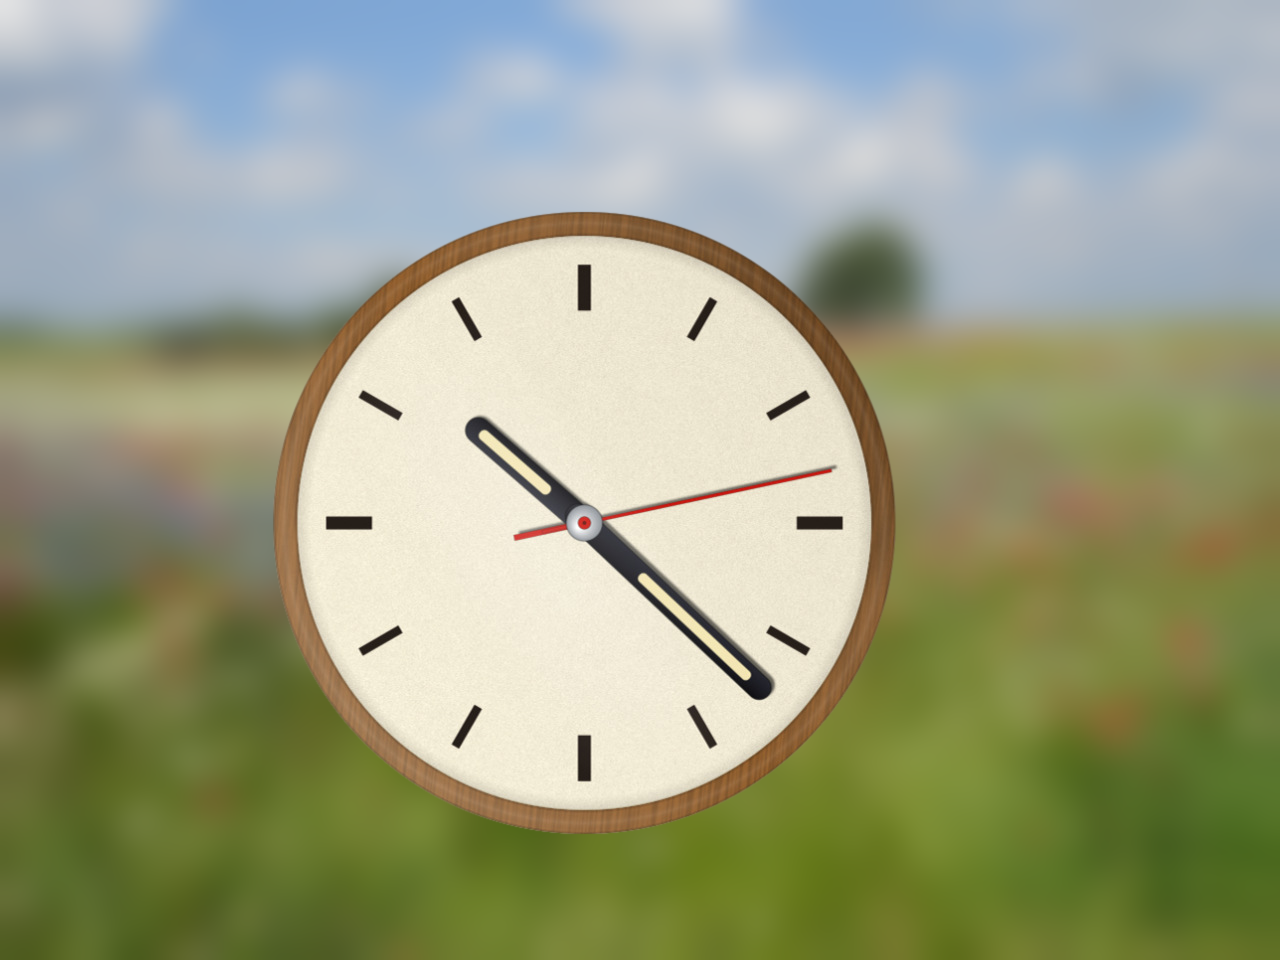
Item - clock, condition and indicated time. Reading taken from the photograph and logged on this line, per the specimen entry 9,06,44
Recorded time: 10,22,13
